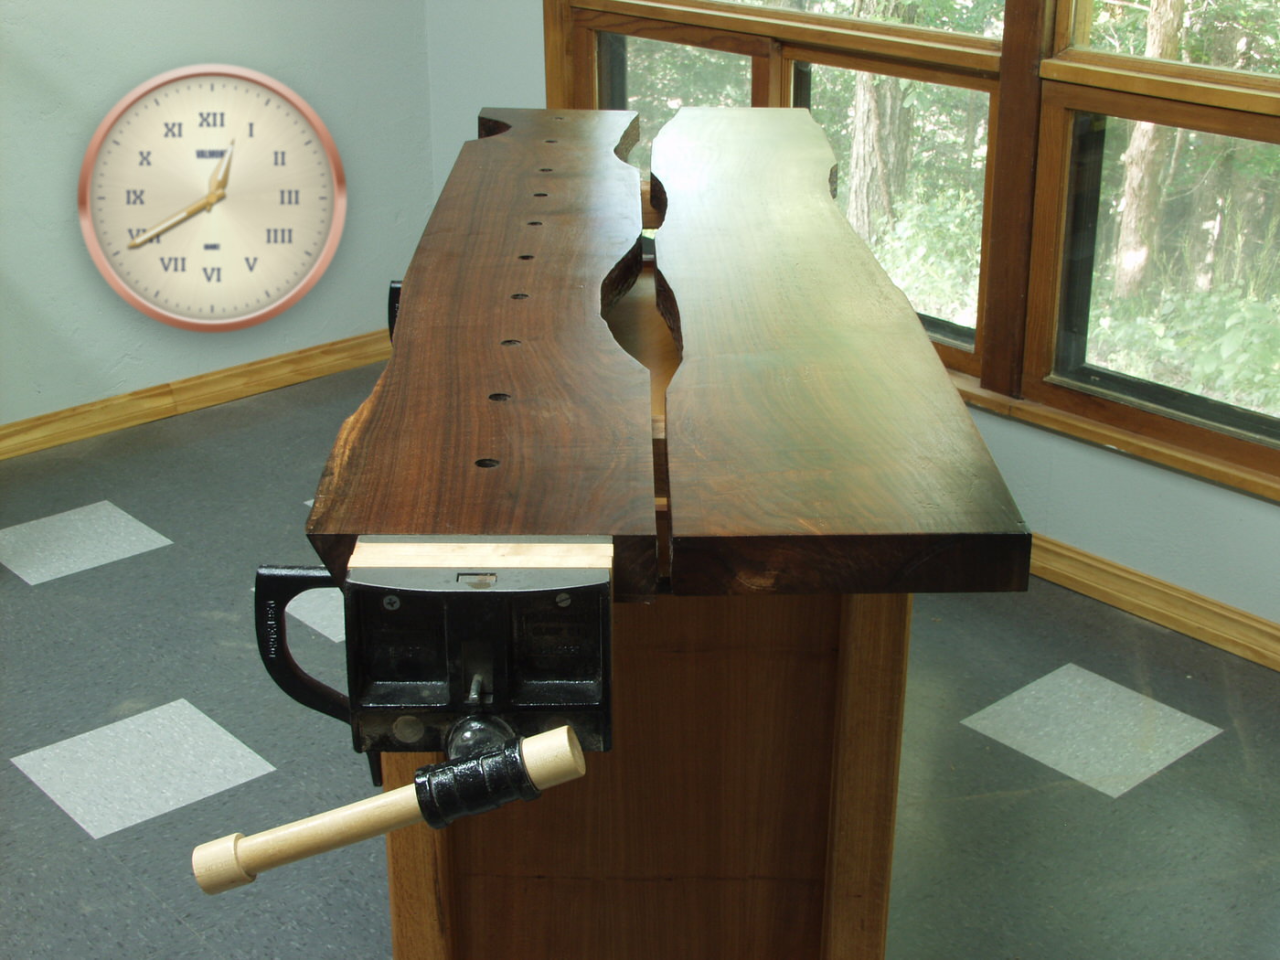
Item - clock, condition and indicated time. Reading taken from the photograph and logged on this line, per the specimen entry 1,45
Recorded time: 12,40
